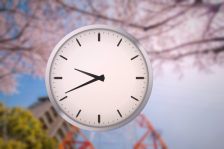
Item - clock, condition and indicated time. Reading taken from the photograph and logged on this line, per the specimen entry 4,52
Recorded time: 9,41
